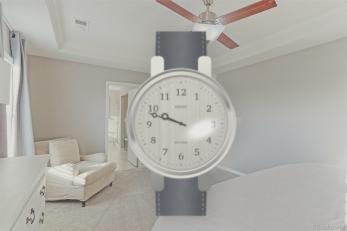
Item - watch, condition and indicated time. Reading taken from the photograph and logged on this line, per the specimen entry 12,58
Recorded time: 9,48
